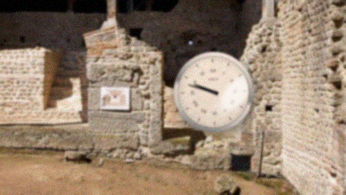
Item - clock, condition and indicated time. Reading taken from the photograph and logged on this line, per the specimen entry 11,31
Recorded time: 9,48
